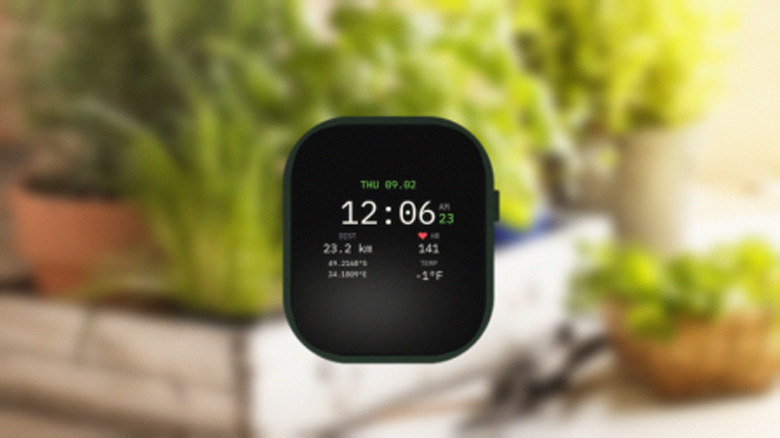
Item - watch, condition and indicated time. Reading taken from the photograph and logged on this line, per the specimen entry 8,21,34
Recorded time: 12,06,23
